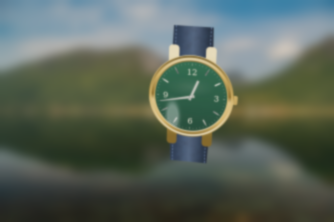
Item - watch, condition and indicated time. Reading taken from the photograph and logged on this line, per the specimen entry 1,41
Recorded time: 12,43
